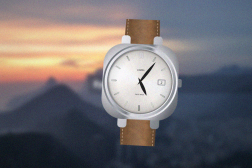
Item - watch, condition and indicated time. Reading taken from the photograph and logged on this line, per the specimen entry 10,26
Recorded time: 5,06
